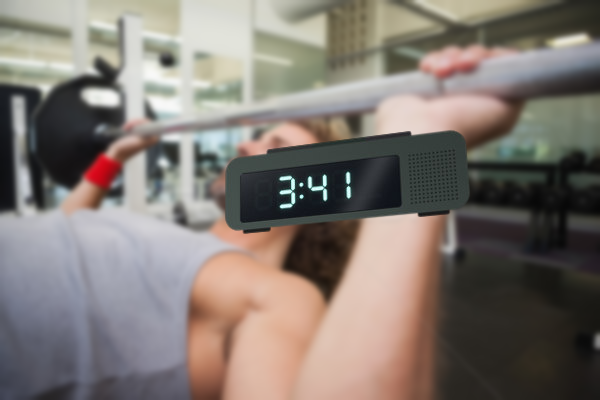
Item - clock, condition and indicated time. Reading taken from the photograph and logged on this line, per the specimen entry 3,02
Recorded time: 3,41
